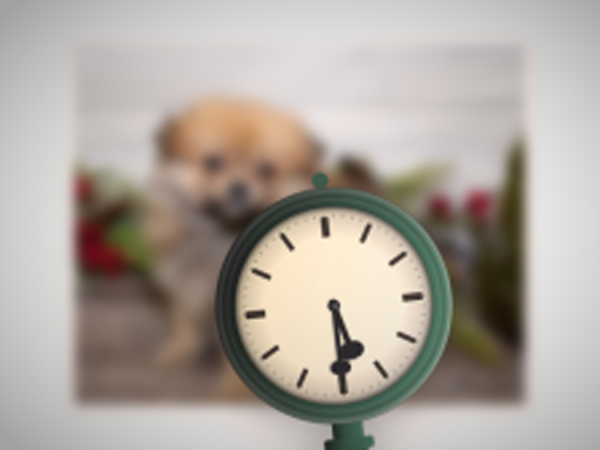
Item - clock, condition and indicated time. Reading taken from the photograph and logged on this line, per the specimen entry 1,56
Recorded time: 5,30
